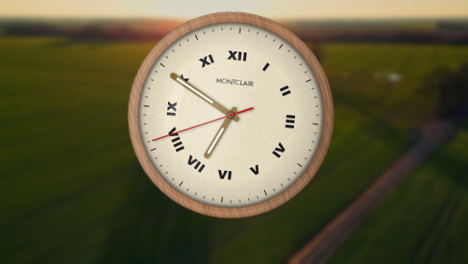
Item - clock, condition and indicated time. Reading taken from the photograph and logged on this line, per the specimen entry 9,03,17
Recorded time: 6,49,41
